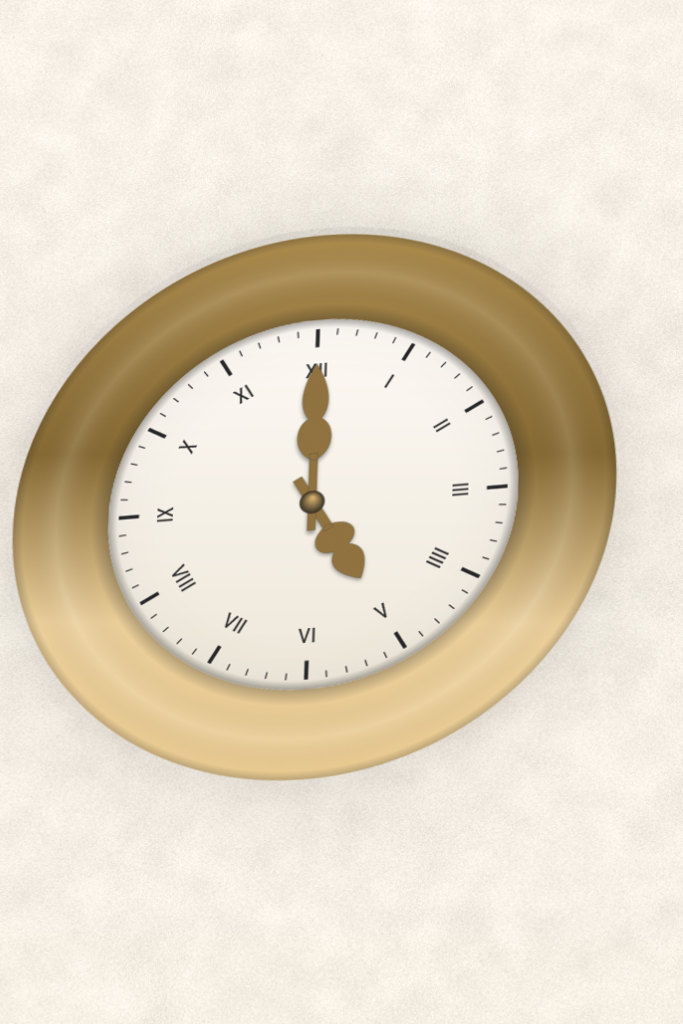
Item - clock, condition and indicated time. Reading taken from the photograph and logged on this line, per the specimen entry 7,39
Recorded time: 5,00
